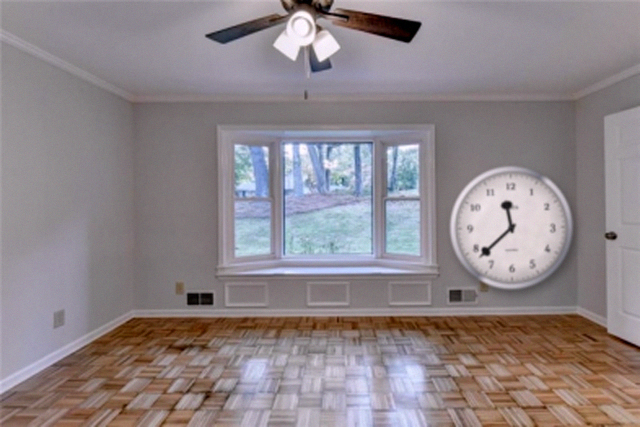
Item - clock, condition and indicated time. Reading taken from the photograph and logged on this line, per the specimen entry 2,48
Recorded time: 11,38
